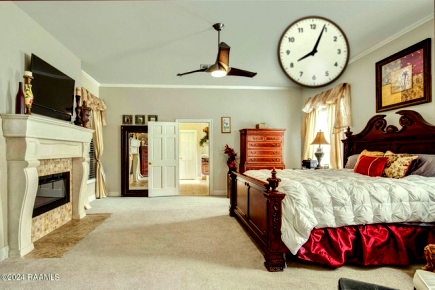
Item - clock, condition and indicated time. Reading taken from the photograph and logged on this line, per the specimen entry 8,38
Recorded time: 8,04
